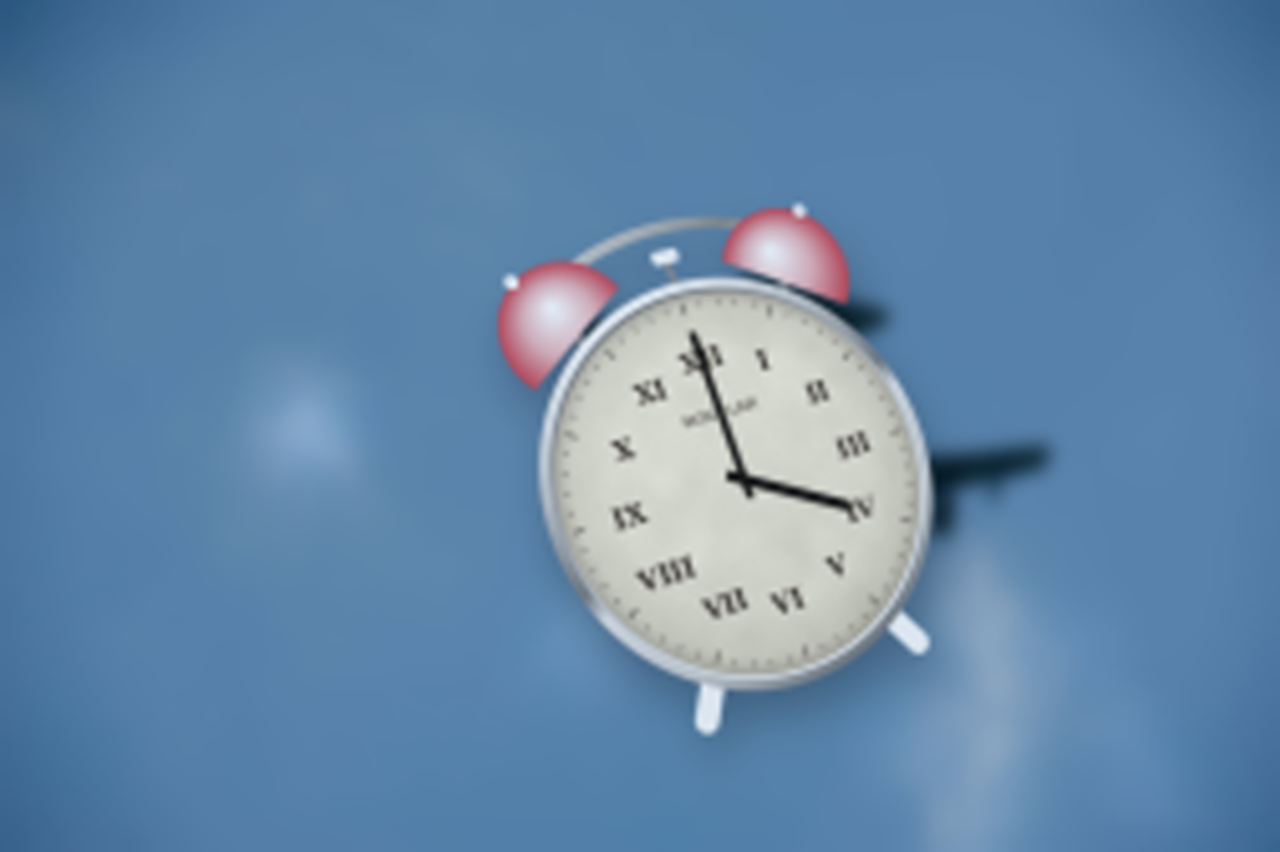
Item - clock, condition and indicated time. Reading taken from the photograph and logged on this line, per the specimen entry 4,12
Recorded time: 4,00
